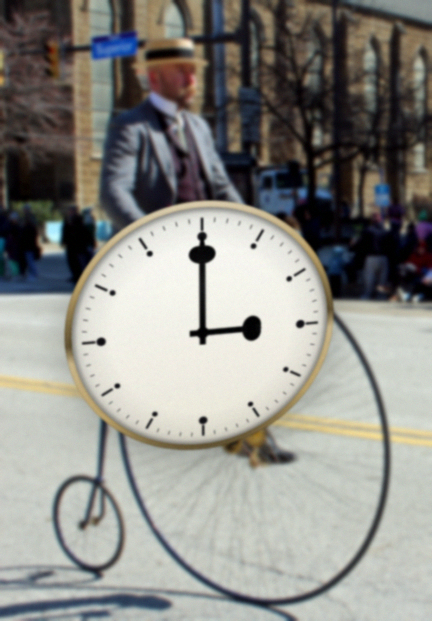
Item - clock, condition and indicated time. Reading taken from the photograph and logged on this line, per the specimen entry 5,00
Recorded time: 3,00
